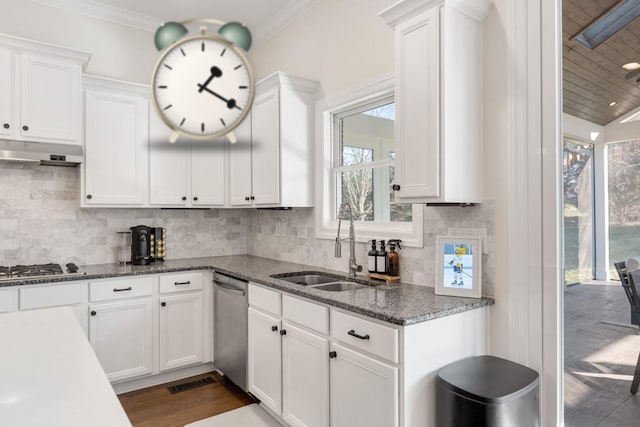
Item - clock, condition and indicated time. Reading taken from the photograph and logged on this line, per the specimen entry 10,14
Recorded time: 1,20
